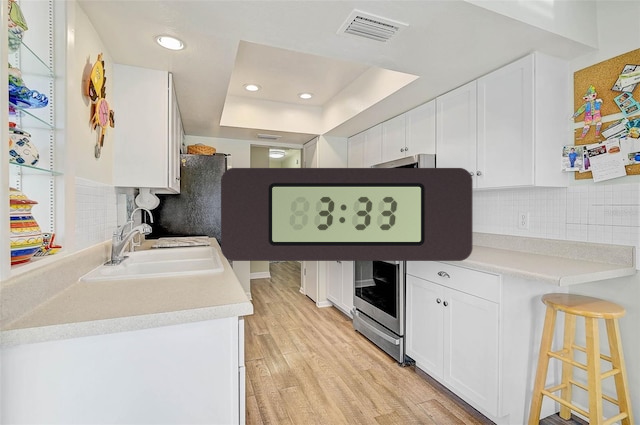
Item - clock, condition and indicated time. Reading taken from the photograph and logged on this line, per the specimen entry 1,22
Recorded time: 3,33
